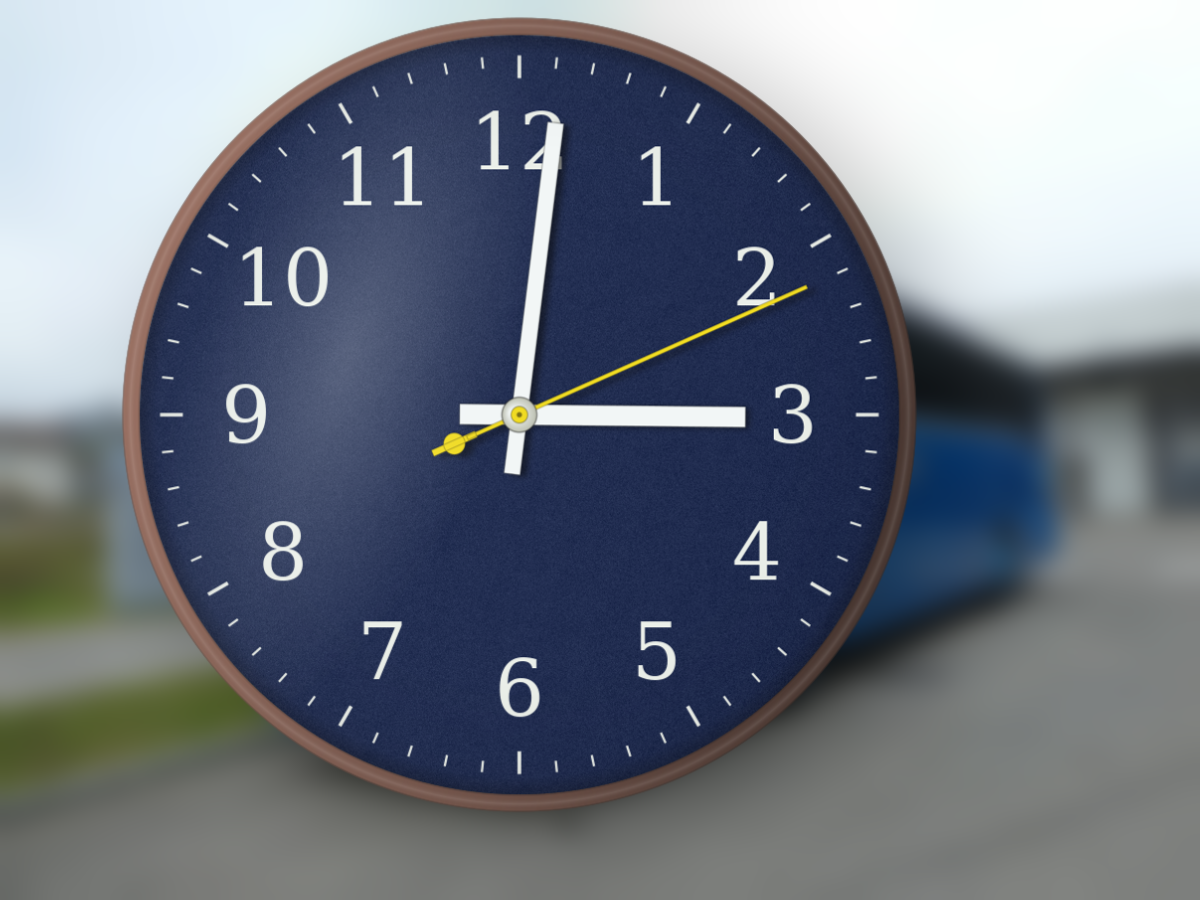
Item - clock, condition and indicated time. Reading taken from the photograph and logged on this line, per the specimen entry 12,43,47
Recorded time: 3,01,11
